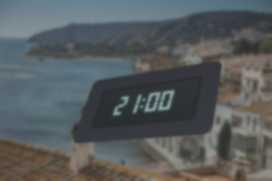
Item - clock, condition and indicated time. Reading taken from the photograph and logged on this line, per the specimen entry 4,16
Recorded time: 21,00
